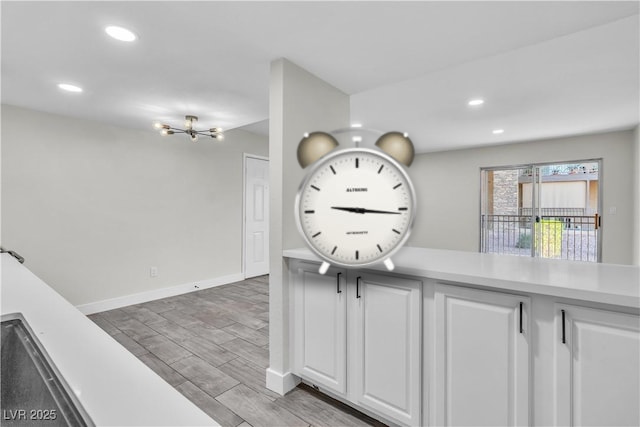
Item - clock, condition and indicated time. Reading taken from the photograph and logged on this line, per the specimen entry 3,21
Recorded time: 9,16
